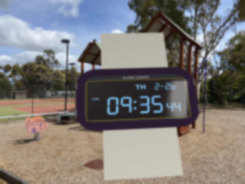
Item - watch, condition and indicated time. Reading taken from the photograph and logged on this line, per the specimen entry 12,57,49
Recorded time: 9,35,44
